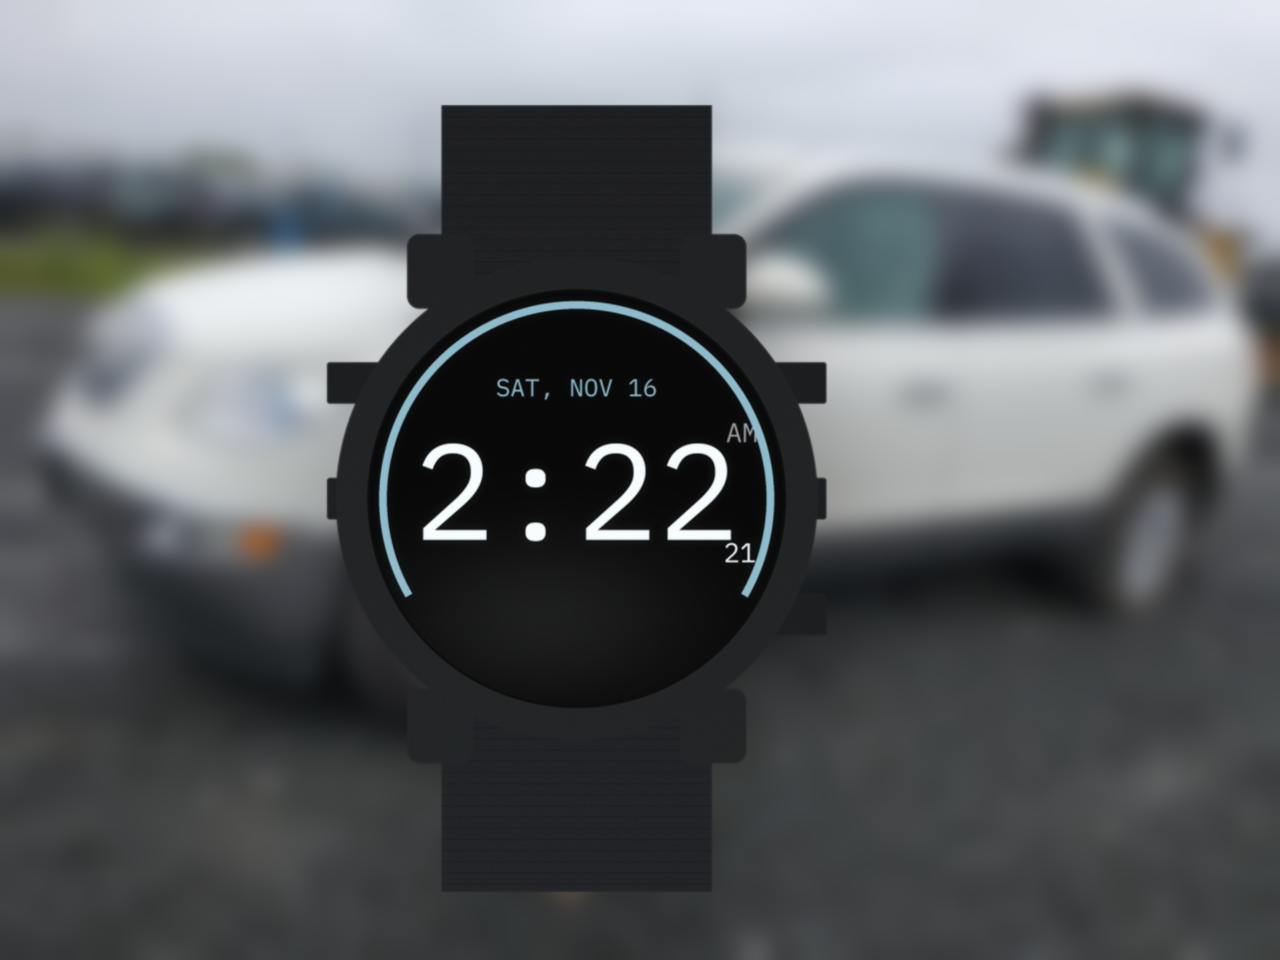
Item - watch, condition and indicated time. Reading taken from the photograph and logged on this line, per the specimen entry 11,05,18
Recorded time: 2,22,21
